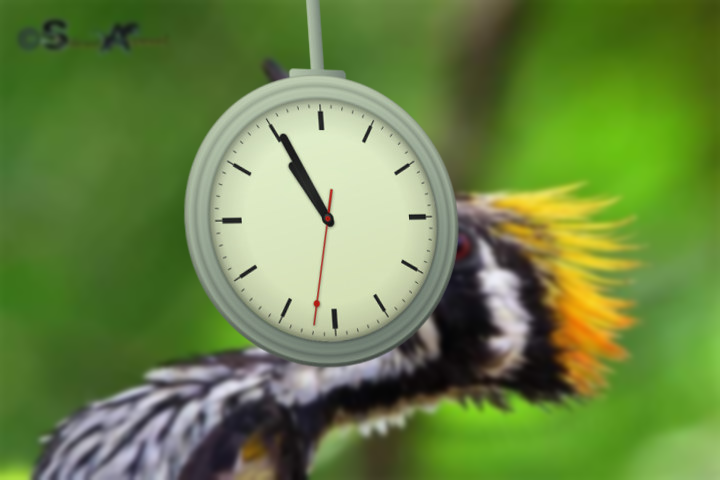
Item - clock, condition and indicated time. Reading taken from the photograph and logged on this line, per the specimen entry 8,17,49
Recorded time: 10,55,32
